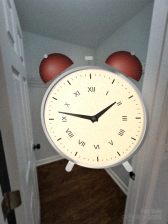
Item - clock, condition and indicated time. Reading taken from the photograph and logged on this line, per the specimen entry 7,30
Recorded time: 1,47
